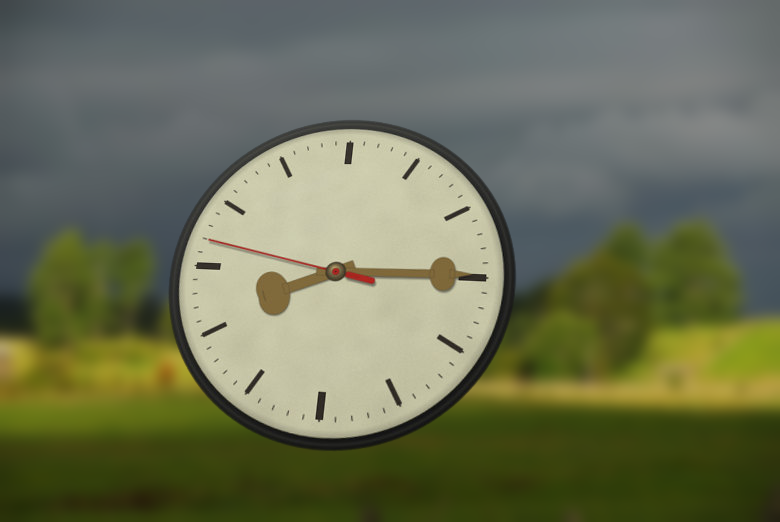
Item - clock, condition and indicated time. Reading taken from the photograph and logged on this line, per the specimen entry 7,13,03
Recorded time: 8,14,47
